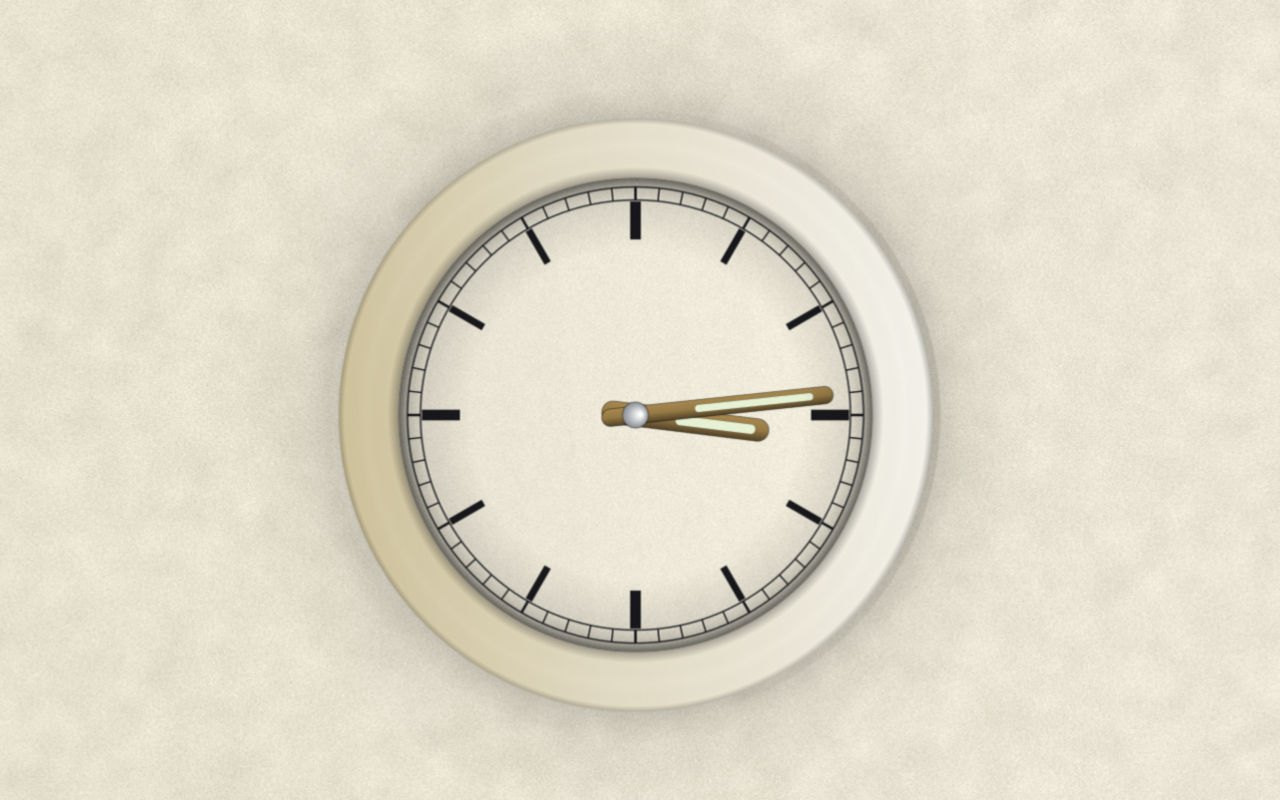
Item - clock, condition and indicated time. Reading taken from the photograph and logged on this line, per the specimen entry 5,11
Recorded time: 3,14
